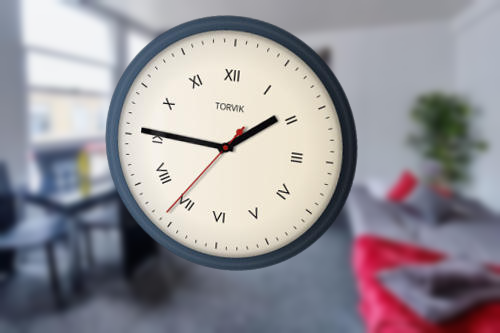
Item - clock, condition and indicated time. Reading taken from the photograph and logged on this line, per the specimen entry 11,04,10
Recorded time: 1,45,36
